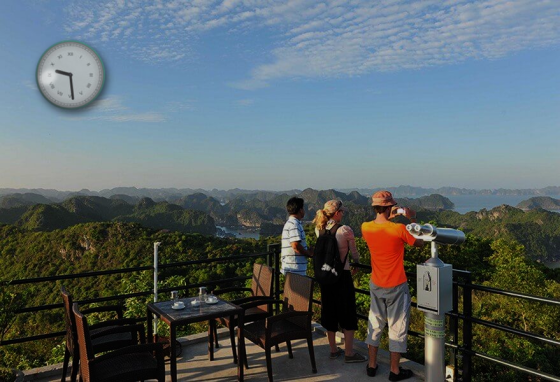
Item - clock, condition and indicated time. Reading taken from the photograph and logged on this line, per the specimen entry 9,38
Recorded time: 9,29
